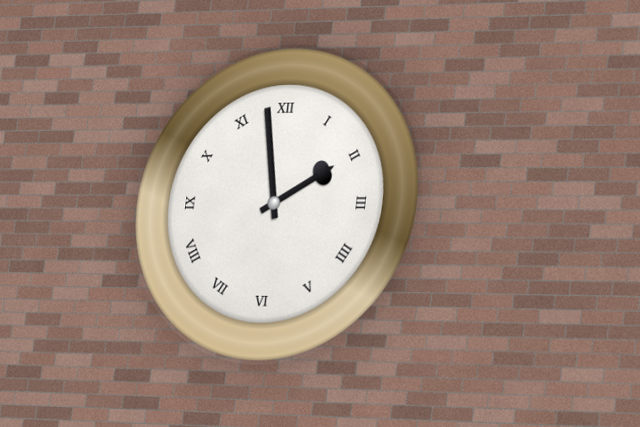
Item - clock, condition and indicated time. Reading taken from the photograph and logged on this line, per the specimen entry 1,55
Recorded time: 1,58
